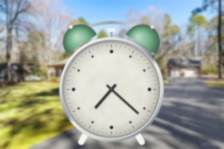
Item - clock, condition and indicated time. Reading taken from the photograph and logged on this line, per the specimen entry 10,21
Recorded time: 7,22
